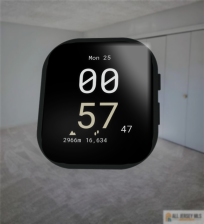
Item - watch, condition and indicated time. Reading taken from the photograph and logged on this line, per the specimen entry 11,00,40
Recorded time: 0,57,47
